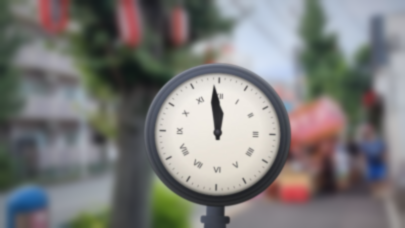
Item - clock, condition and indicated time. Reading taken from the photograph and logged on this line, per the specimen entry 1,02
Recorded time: 11,59
